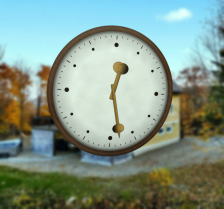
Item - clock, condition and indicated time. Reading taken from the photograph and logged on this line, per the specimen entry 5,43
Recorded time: 12,28
